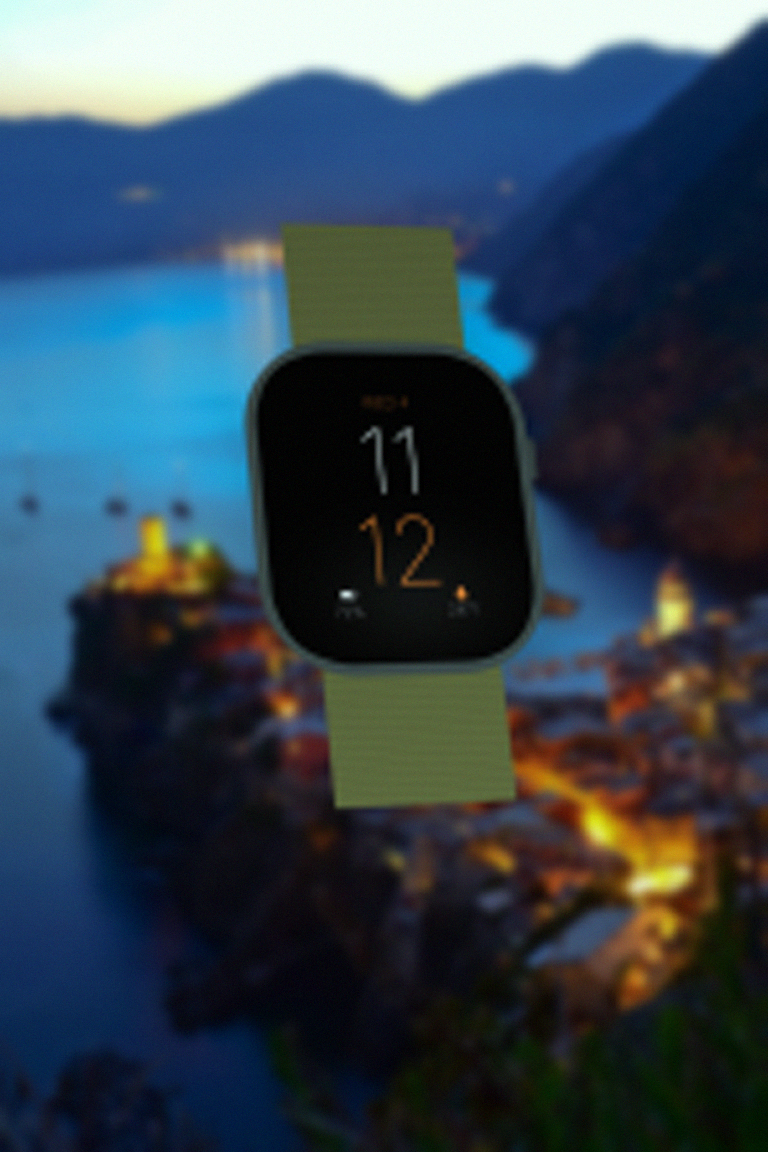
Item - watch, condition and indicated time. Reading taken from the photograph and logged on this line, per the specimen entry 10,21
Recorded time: 11,12
